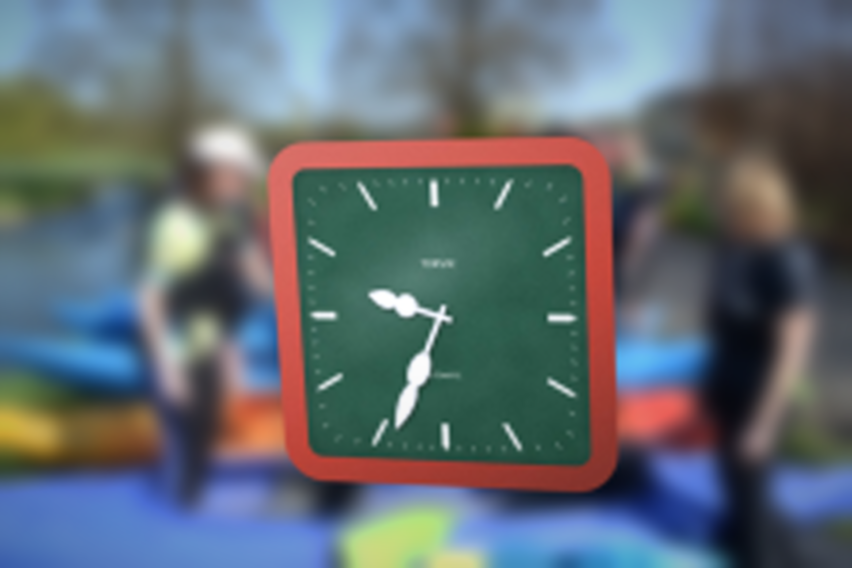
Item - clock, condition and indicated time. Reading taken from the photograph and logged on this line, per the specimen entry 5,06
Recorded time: 9,34
